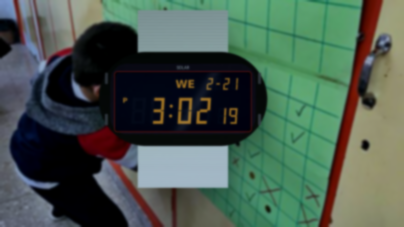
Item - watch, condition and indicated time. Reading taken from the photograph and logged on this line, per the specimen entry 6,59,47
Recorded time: 3,02,19
